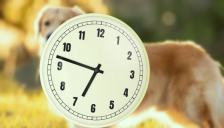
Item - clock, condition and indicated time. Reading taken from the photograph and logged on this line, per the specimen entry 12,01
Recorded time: 6,47
